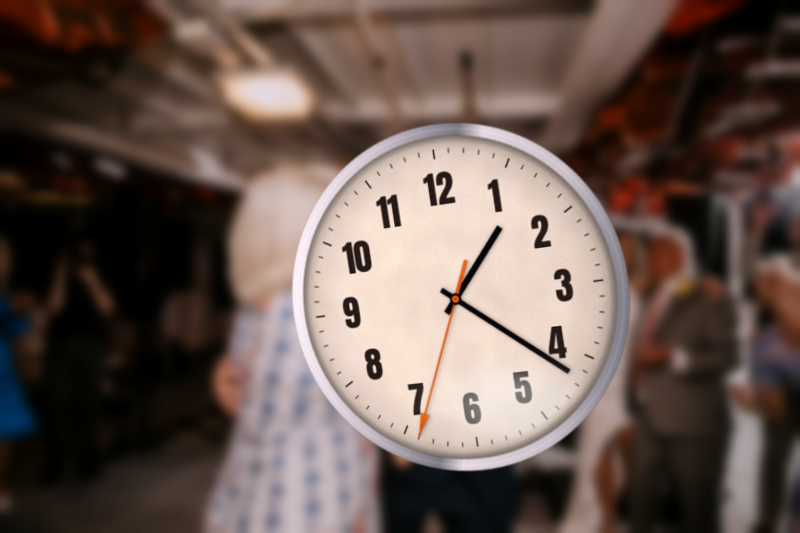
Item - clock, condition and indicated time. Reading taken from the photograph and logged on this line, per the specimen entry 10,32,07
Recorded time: 1,21,34
